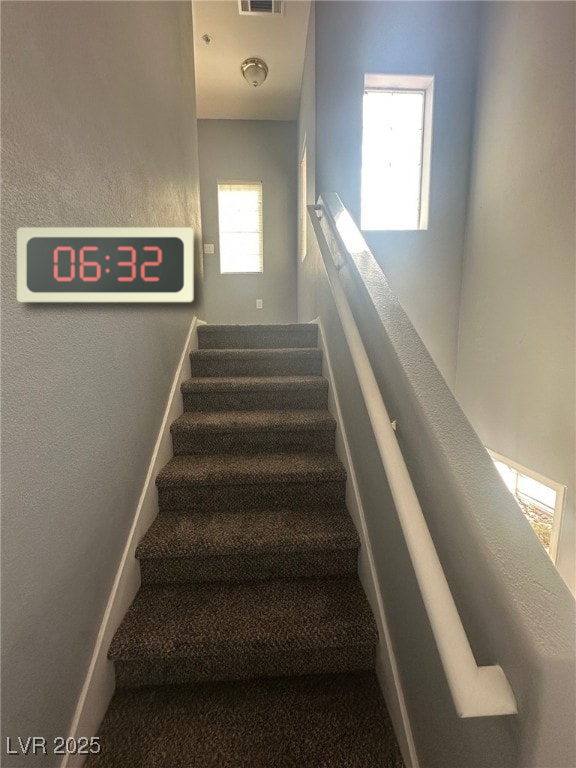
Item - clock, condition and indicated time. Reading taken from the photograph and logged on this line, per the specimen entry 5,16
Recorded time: 6,32
